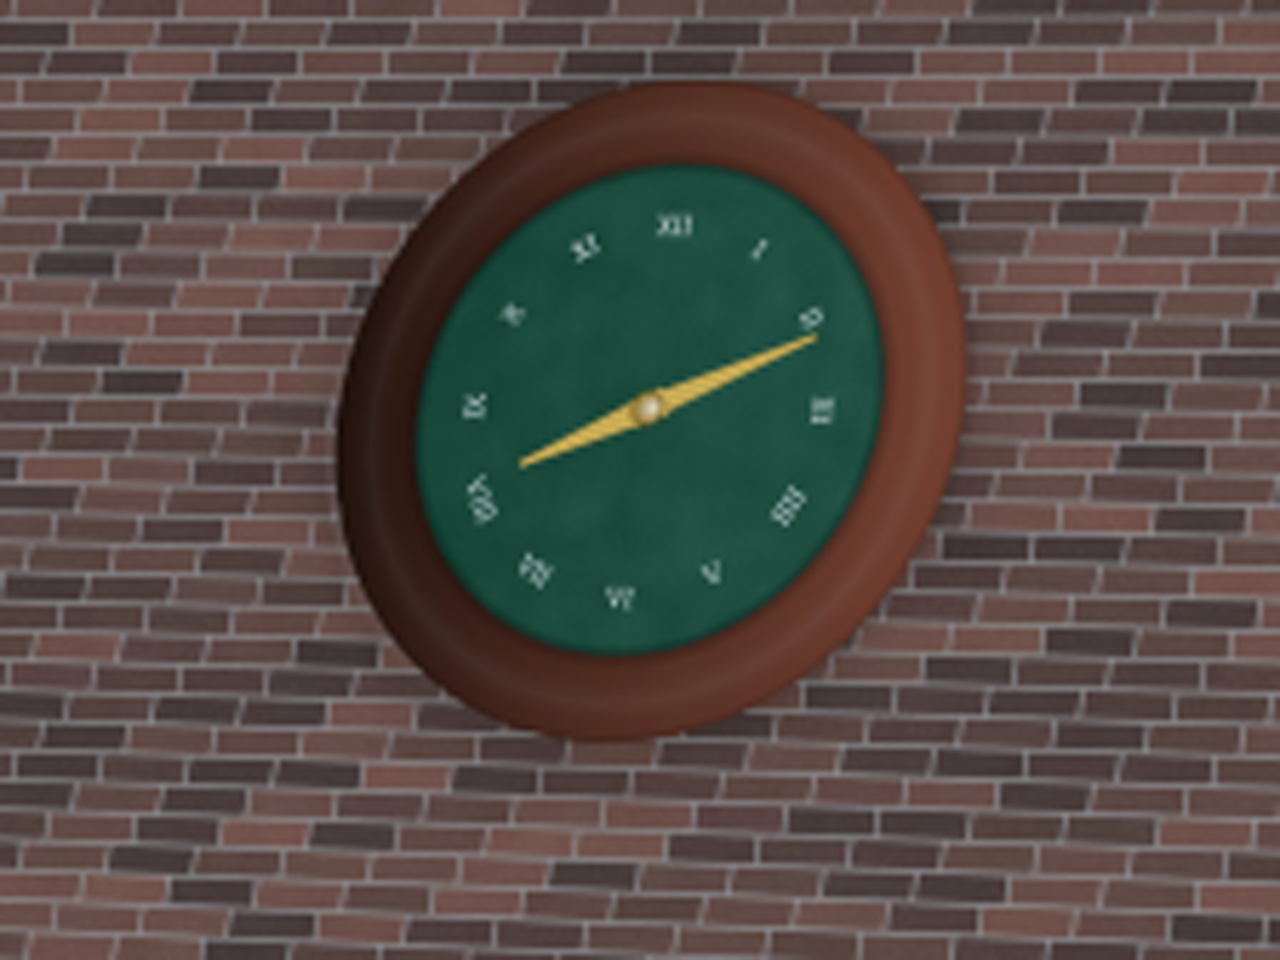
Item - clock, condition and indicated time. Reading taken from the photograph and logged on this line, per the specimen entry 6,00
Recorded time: 8,11
